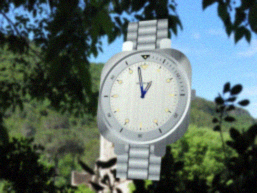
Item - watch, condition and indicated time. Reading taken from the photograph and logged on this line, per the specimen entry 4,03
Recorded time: 12,58
